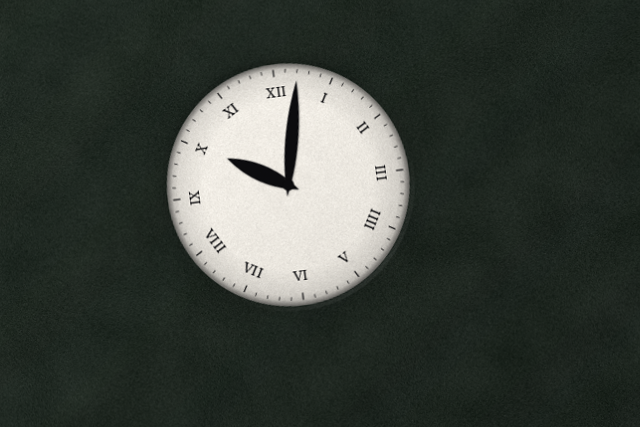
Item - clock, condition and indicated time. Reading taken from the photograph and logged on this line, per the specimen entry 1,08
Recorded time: 10,02
